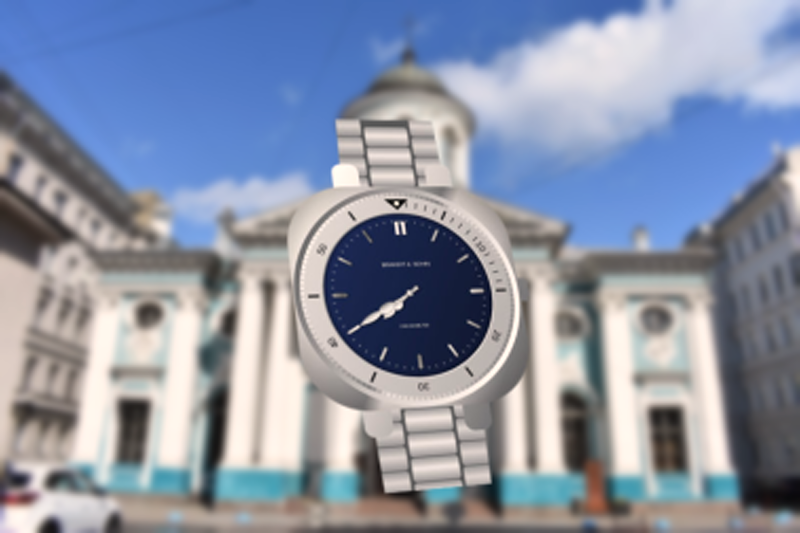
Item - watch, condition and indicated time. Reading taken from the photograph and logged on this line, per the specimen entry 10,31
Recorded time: 7,40
